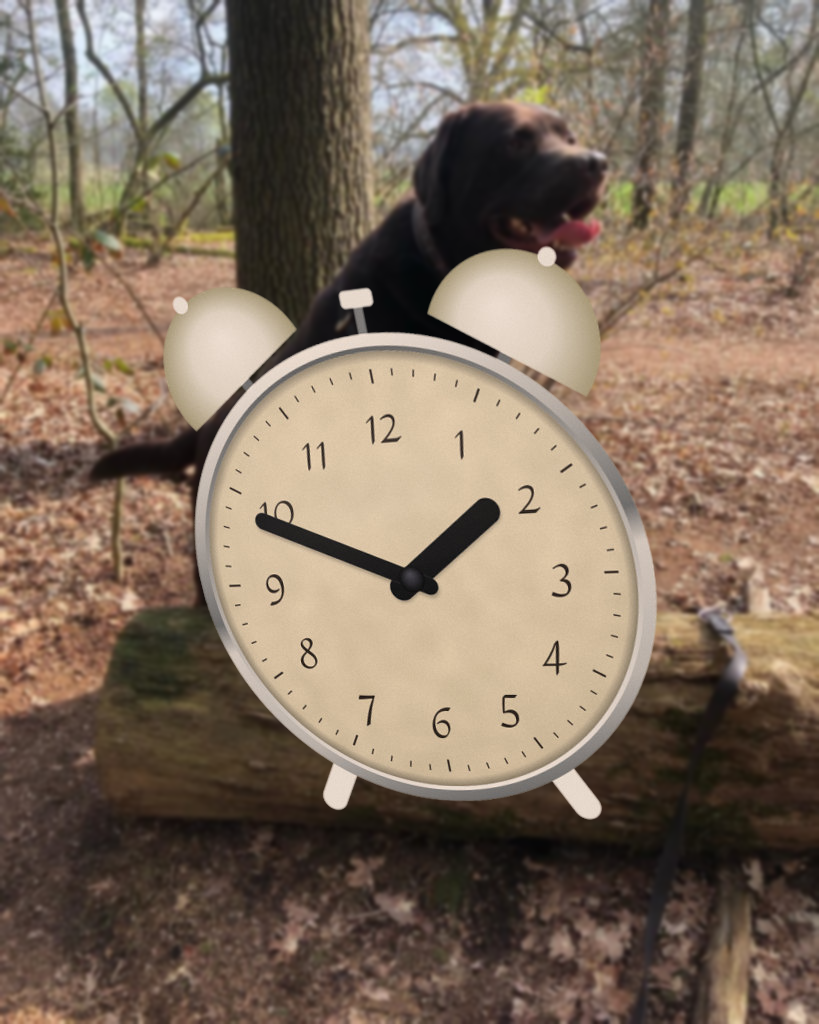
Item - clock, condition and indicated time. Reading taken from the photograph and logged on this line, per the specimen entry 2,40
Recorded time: 1,49
